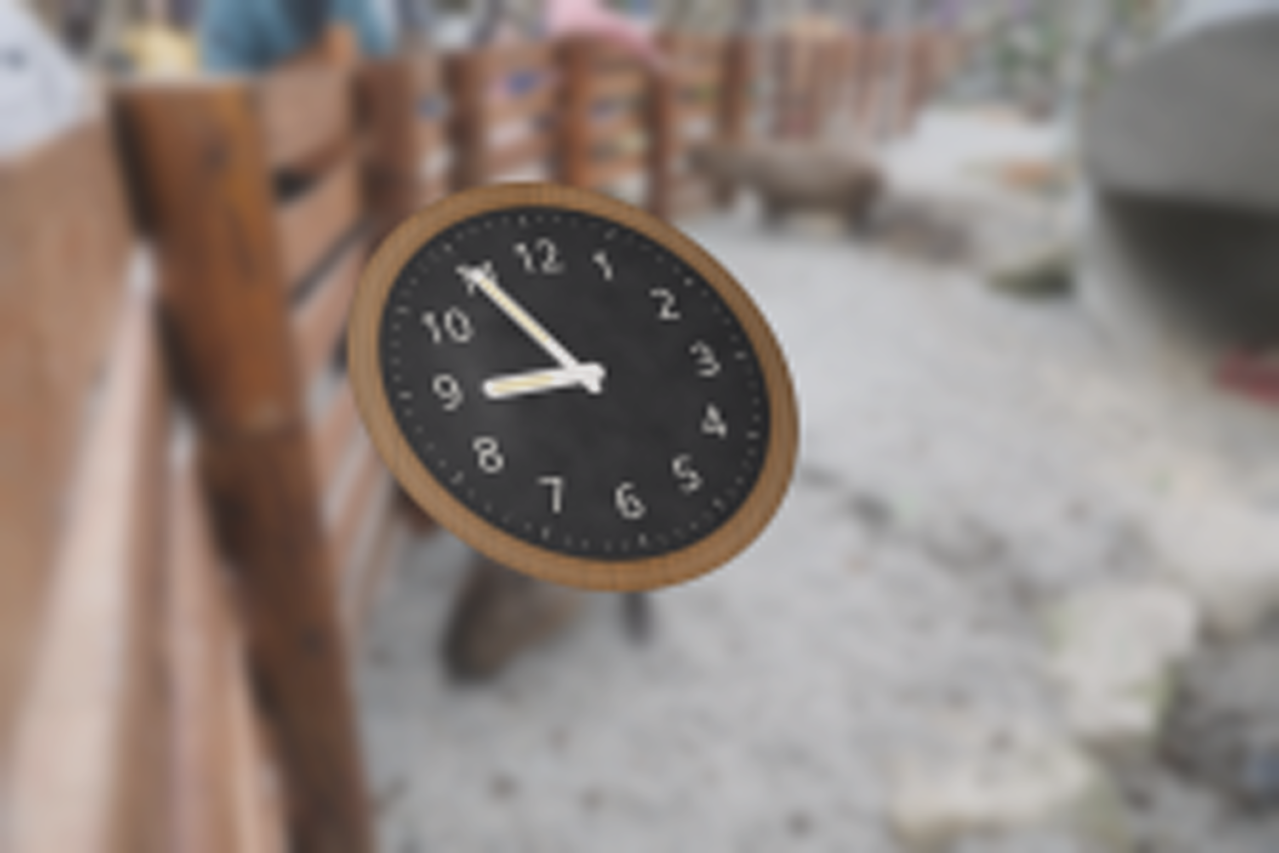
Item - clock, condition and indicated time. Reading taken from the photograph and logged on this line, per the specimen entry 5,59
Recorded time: 8,55
